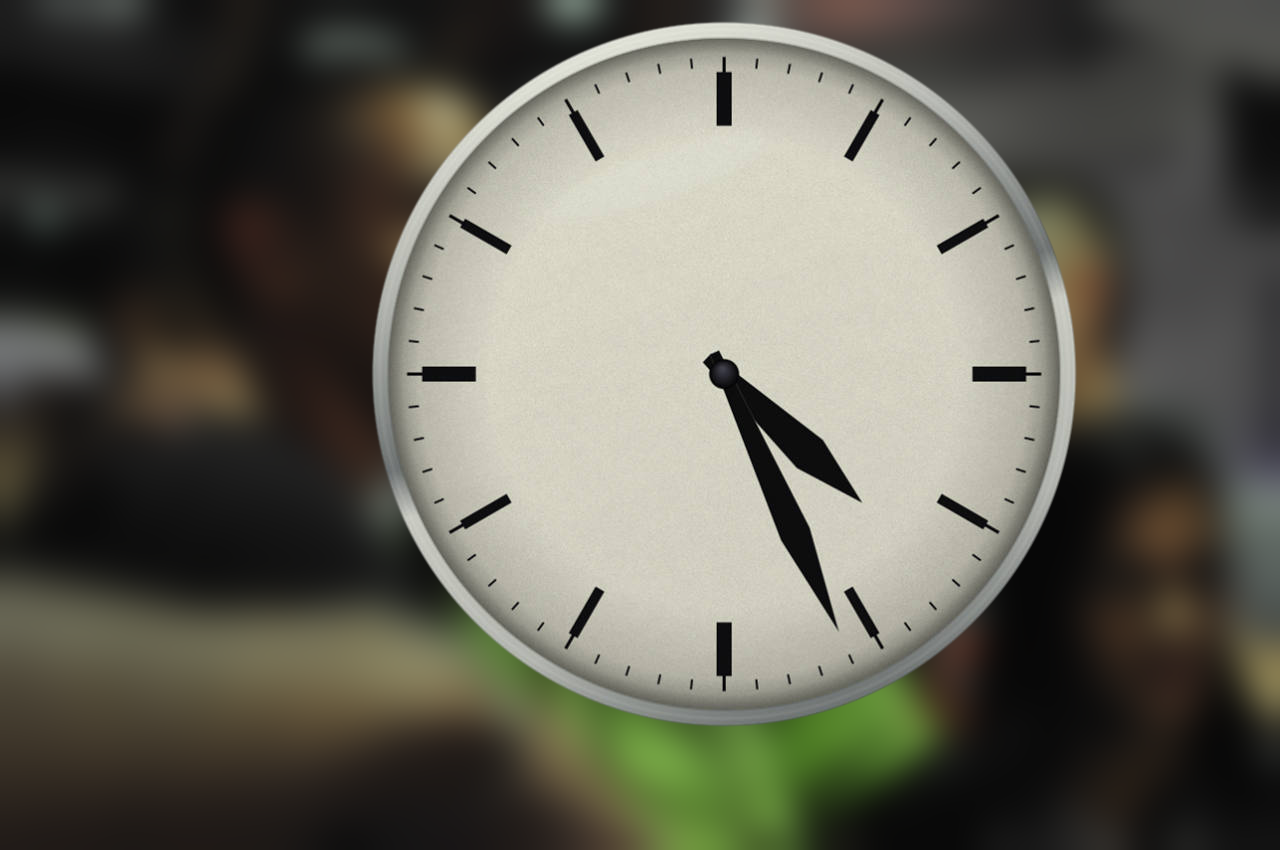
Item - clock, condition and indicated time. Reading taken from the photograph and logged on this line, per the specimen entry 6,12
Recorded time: 4,26
